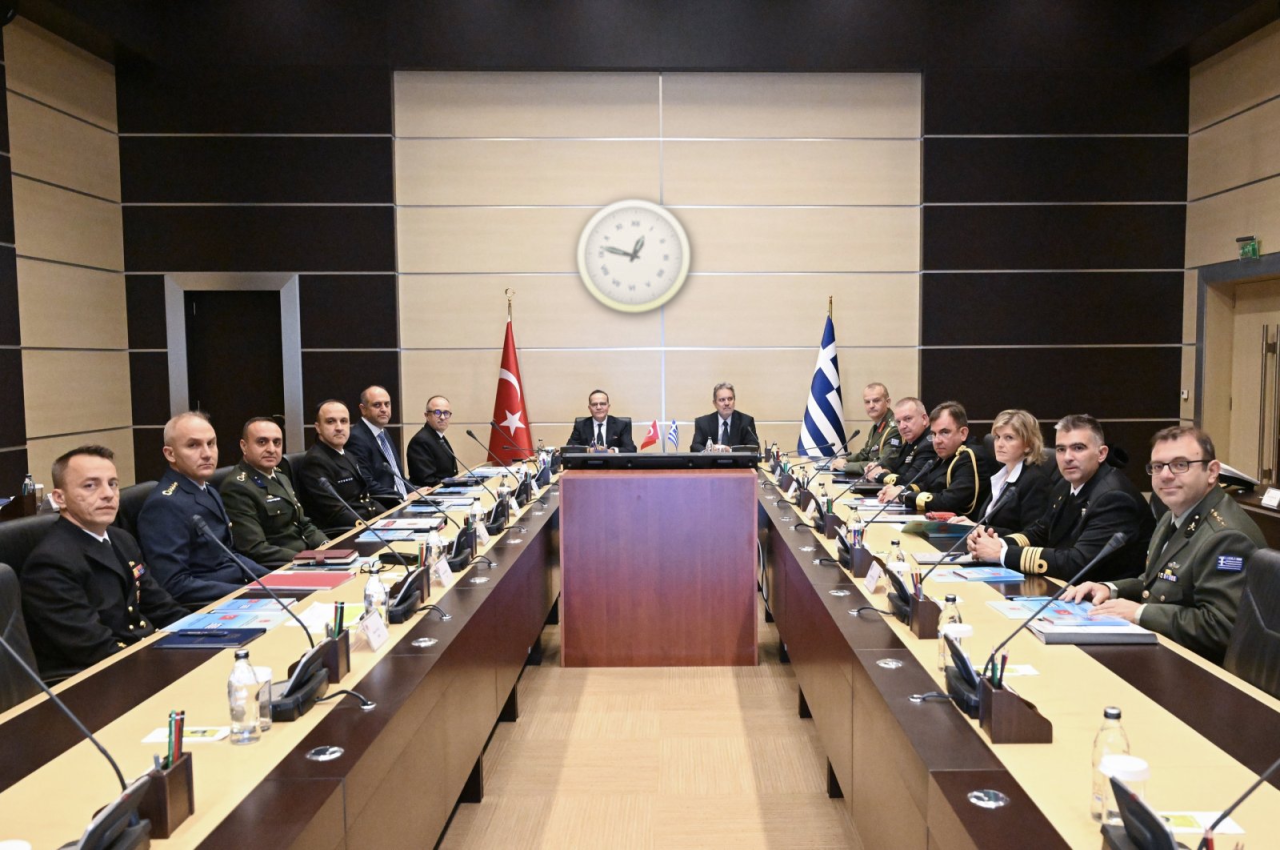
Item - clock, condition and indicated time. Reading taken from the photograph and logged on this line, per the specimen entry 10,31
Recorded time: 12,47
